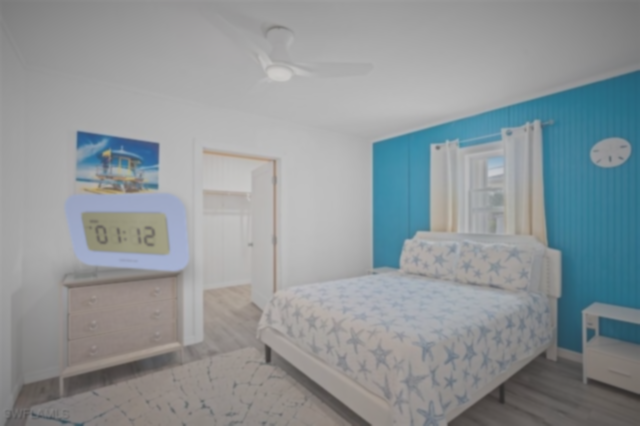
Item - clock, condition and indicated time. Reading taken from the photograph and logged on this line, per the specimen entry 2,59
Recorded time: 1,12
